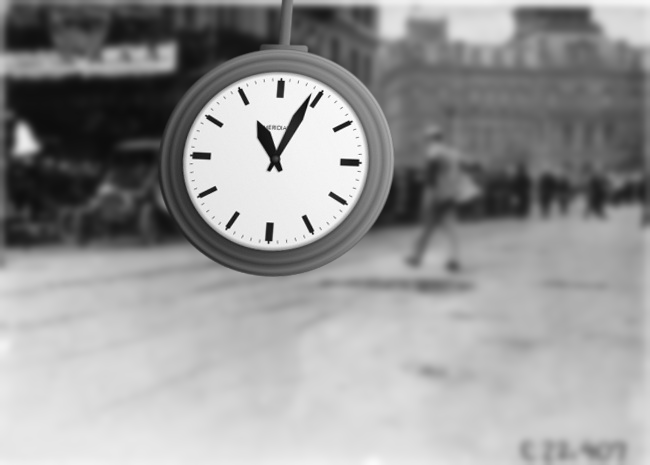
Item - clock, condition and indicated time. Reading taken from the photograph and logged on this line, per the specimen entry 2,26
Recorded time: 11,04
